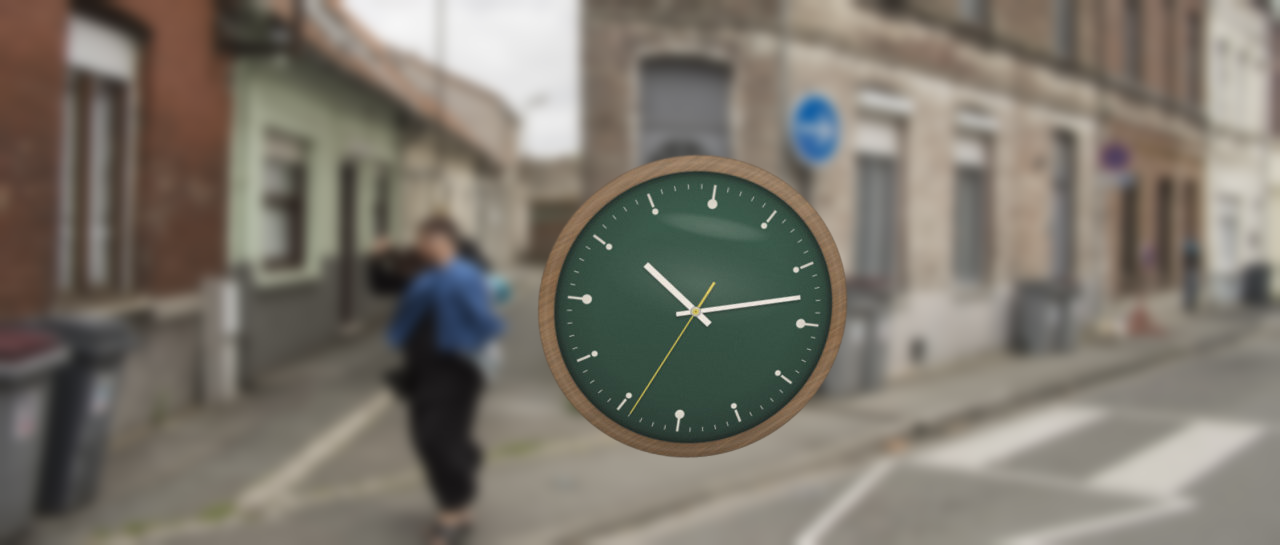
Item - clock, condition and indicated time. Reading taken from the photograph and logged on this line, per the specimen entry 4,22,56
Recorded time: 10,12,34
